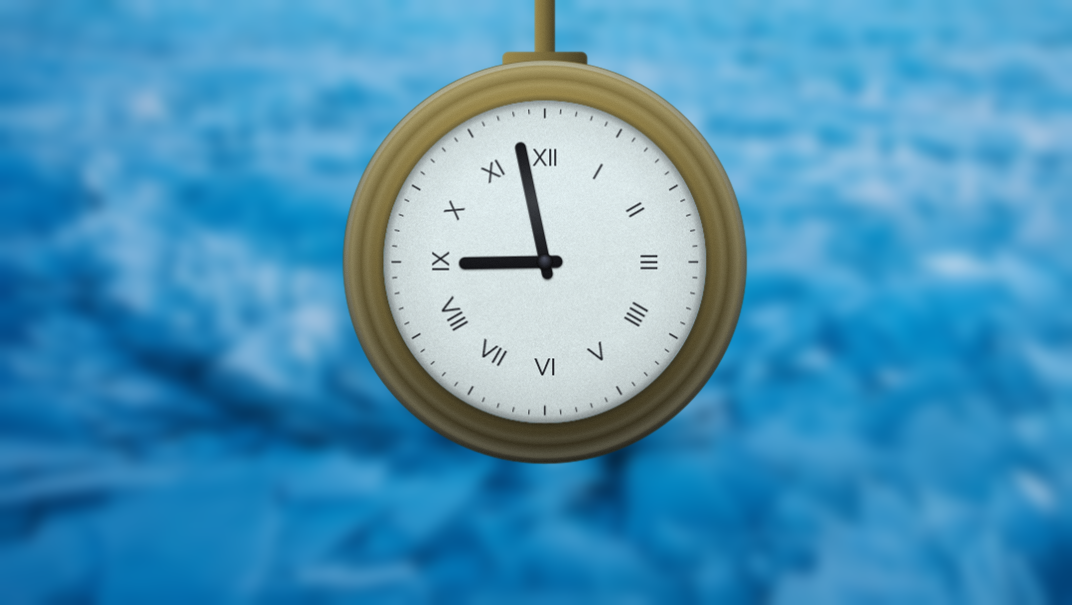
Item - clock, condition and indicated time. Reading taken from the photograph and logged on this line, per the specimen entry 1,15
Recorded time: 8,58
